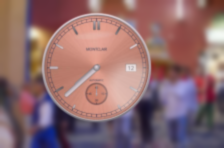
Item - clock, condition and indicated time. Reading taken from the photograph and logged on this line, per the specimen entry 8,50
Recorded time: 7,38
